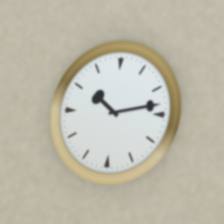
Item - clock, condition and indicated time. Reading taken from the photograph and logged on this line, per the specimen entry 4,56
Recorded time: 10,13
